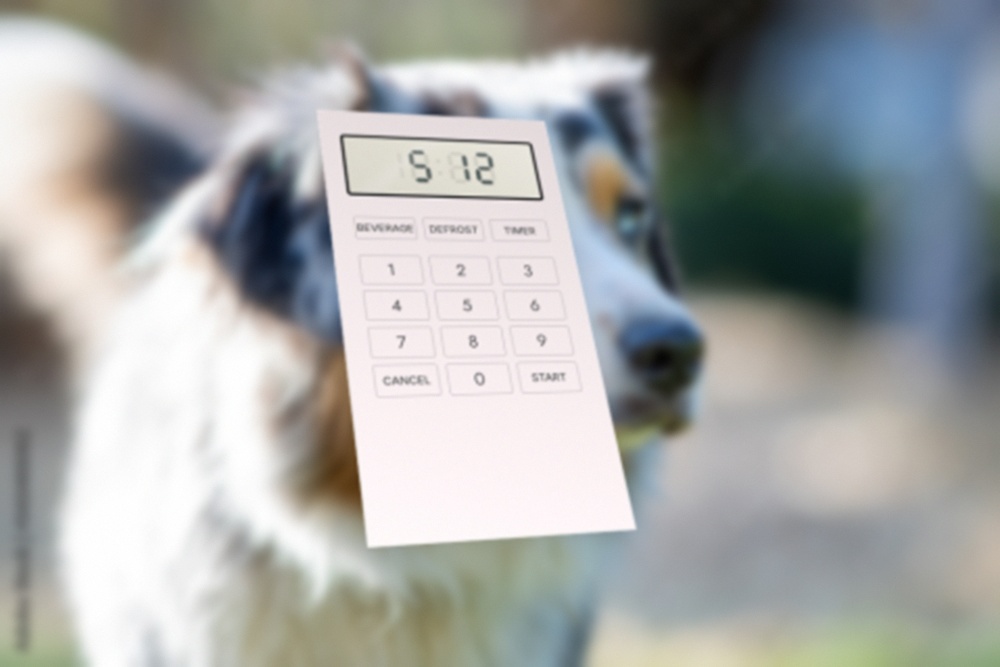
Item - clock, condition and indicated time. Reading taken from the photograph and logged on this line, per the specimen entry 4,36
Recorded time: 5,12
